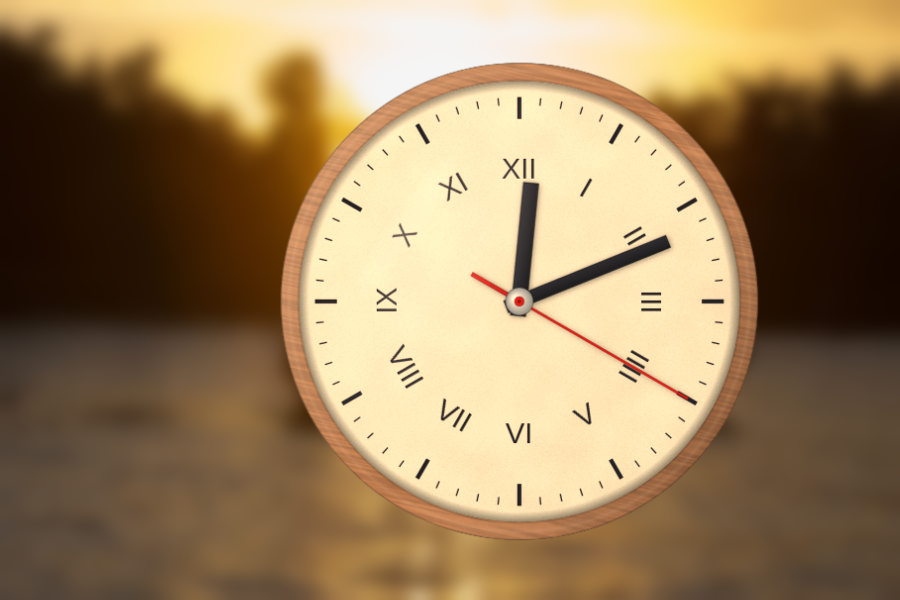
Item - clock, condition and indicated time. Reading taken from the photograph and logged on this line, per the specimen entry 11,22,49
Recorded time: 12,11,20
